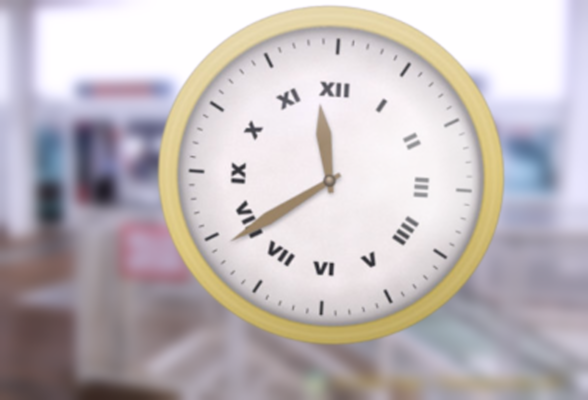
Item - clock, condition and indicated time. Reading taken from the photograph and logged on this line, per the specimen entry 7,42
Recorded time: 11,39
